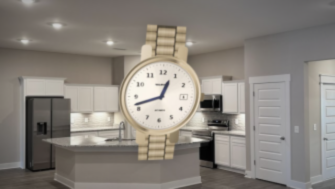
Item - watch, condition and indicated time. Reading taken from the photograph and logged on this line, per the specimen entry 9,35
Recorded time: 12,42
